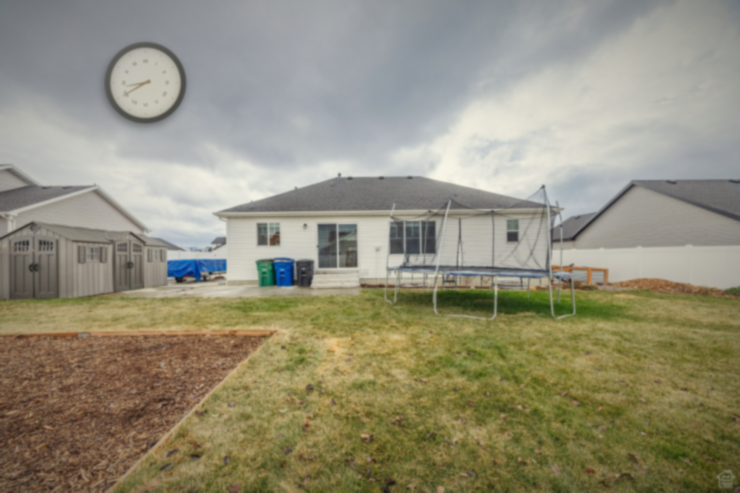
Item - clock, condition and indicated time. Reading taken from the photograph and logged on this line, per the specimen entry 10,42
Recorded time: 8,40
